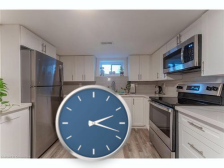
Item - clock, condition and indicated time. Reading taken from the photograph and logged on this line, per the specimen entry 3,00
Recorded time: 2,18
